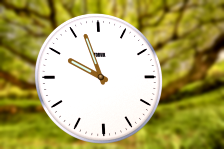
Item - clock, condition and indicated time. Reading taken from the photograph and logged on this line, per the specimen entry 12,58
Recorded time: 9,57
